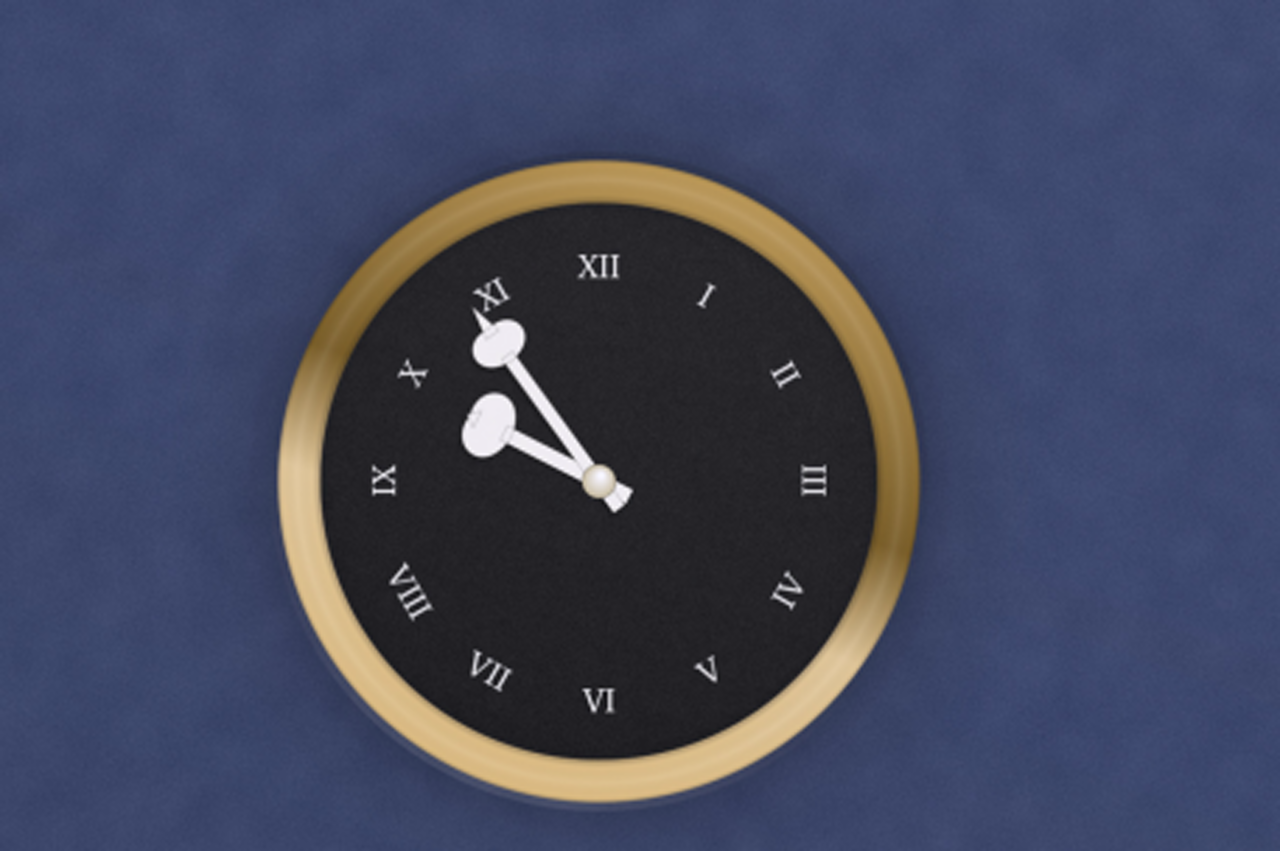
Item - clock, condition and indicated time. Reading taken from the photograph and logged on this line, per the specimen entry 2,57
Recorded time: 9,54
